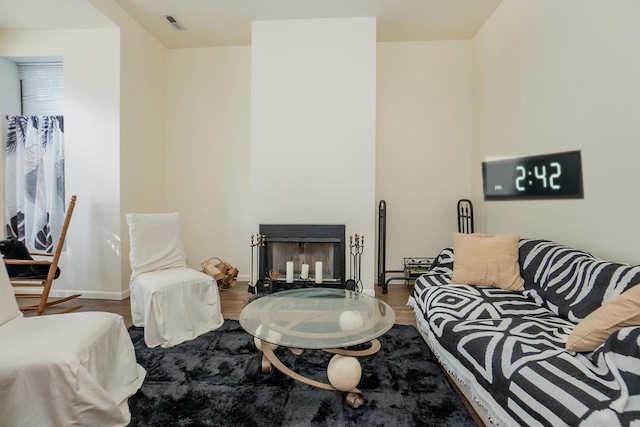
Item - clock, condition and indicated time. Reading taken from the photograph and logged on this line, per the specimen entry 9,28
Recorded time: 2,42
